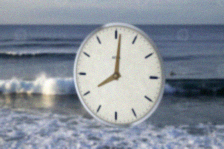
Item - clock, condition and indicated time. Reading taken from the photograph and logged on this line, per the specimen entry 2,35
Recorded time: 8,01
